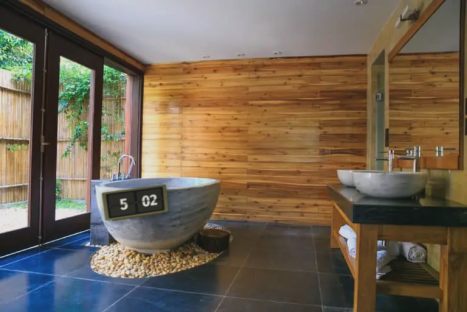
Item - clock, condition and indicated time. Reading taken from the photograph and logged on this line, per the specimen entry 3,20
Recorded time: 5,02
